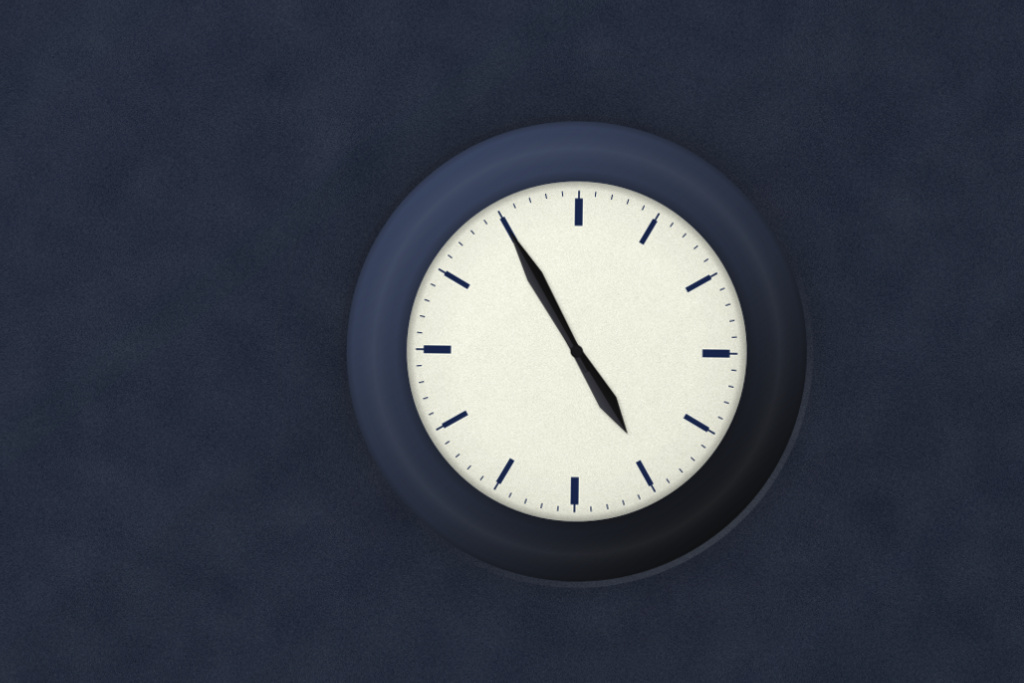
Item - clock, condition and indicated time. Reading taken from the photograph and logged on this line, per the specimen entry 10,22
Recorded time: 4,55
